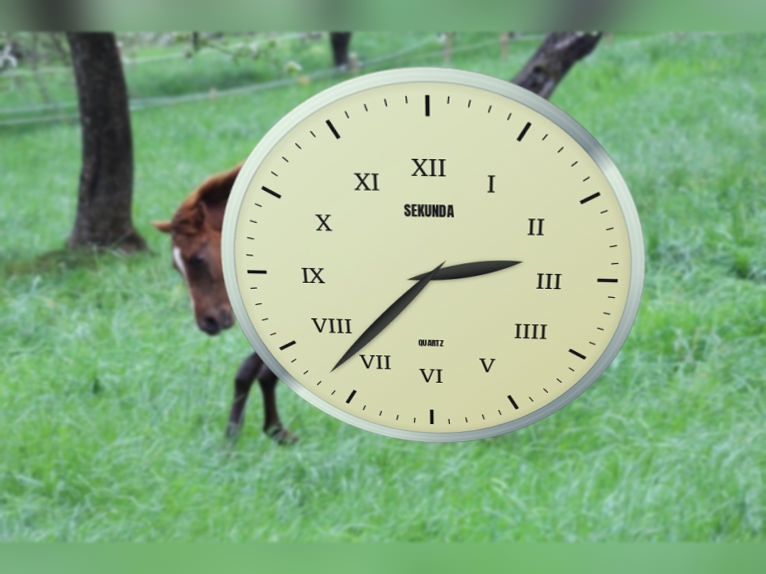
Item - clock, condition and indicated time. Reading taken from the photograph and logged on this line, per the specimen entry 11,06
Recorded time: 2,37
